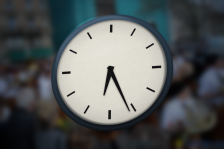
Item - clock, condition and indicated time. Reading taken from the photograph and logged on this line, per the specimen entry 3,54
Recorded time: 6,26
